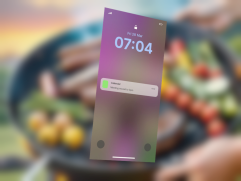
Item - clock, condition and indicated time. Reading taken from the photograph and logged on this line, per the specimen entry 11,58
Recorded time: 7,04
